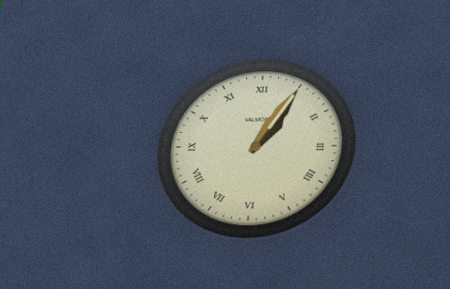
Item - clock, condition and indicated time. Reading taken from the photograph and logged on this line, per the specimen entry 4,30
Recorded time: 1,05
